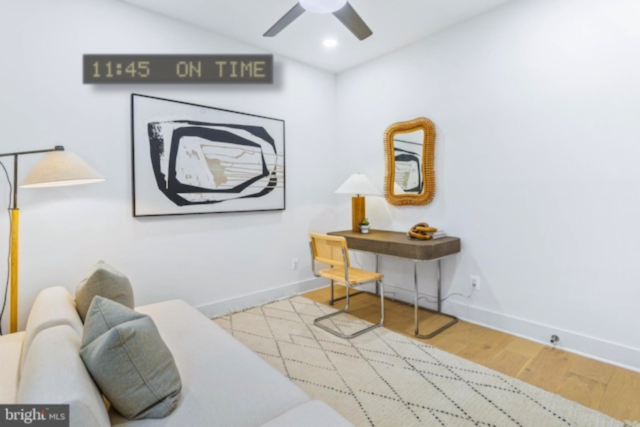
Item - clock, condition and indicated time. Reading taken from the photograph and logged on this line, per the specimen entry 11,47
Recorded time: 11,45
